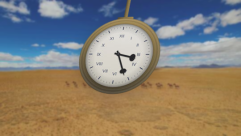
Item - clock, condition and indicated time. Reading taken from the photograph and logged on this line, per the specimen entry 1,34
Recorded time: 3,26
